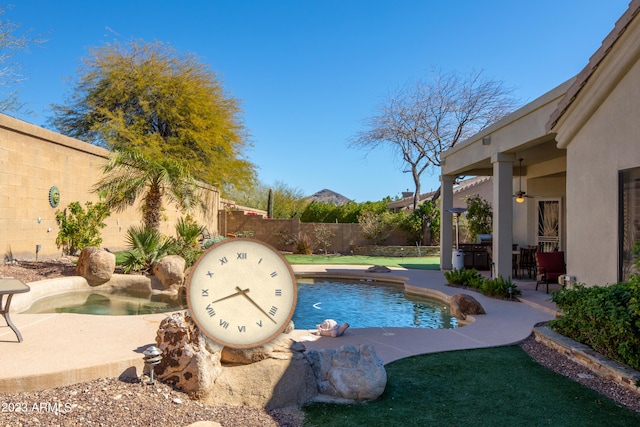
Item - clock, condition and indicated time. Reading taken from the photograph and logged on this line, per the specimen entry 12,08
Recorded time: 8,22
